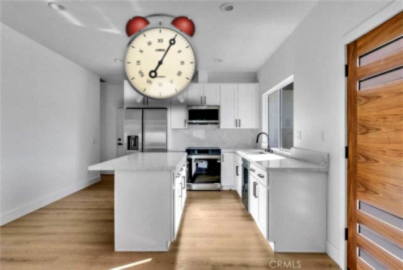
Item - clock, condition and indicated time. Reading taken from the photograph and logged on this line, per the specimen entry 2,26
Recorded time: 7,05
